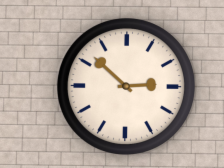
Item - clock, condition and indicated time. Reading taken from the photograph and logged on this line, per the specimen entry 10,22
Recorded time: 2,52
